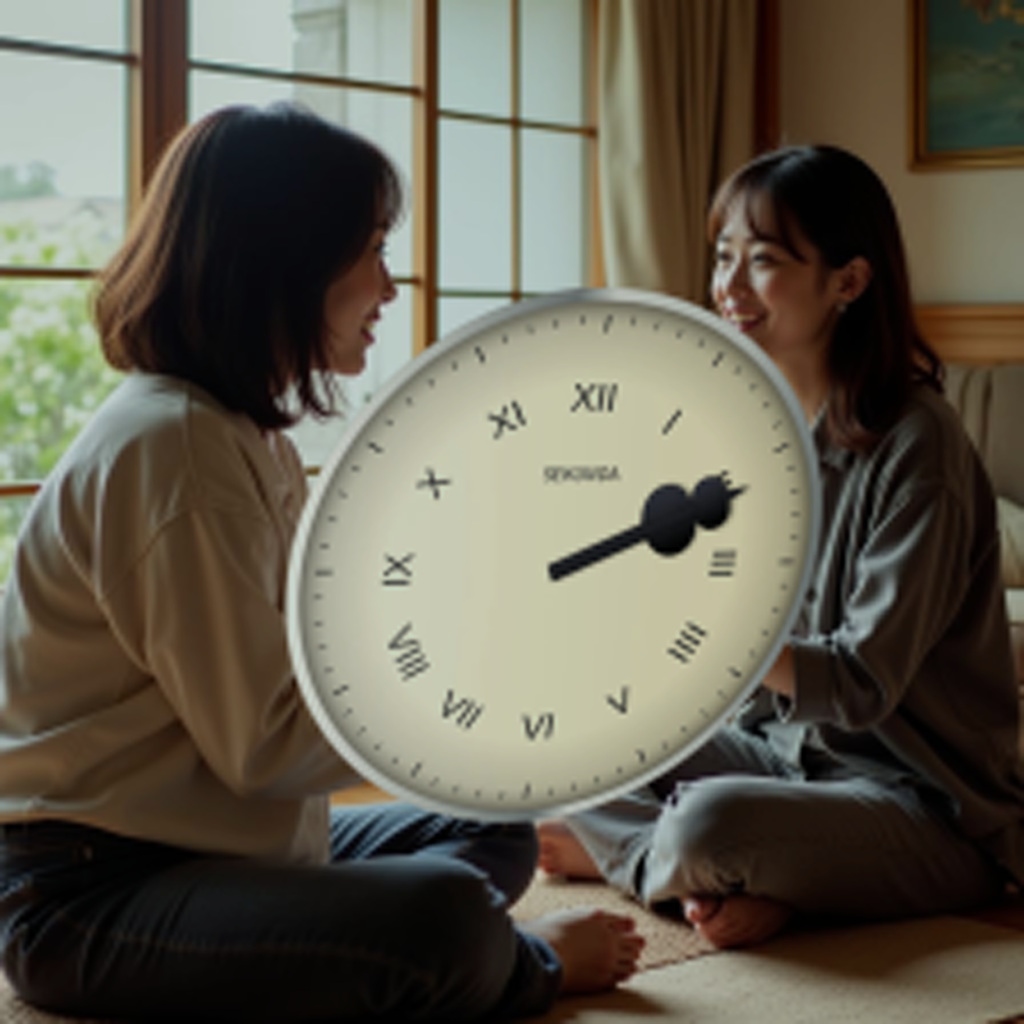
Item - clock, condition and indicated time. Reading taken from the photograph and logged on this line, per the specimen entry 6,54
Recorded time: 2,11
